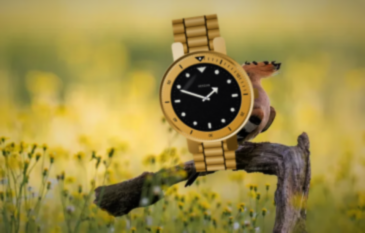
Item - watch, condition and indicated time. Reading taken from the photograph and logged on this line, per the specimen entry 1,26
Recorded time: 1,49
